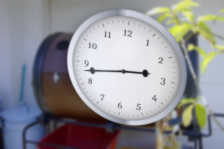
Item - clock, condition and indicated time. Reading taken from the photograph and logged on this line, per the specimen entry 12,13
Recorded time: 2,43
